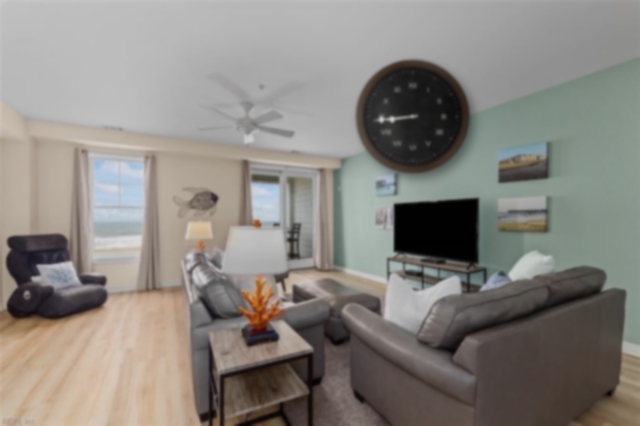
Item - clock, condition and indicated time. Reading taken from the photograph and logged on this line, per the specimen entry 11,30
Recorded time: 8,44
